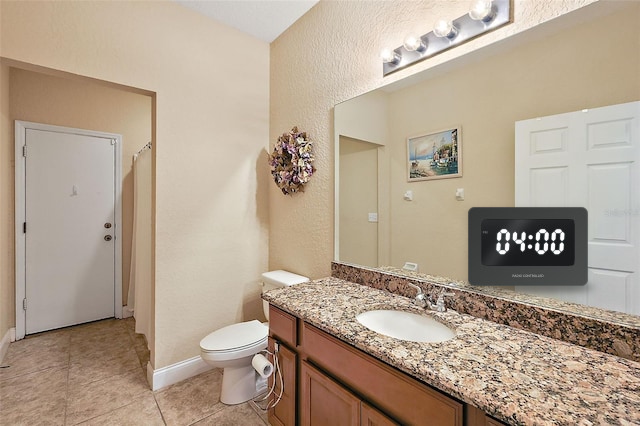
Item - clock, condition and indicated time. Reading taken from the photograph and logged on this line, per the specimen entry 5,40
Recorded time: 4,00
